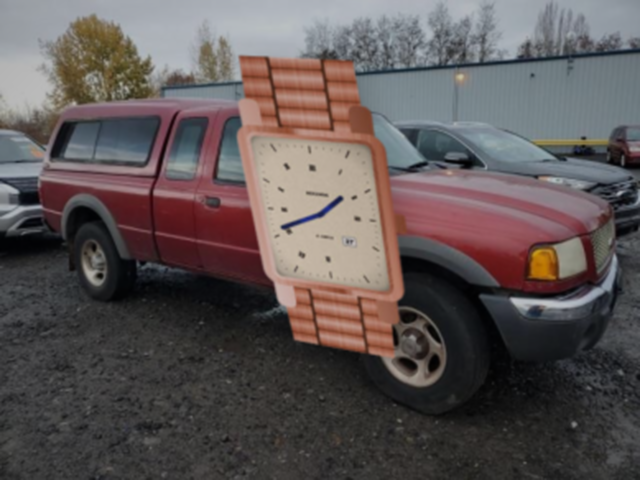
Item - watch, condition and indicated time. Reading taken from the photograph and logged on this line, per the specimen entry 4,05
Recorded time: 1,41
